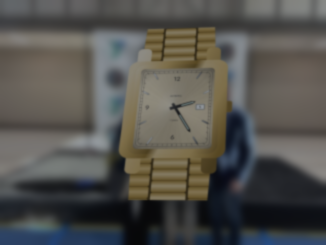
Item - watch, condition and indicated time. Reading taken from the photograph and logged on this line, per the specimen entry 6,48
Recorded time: 2,25
